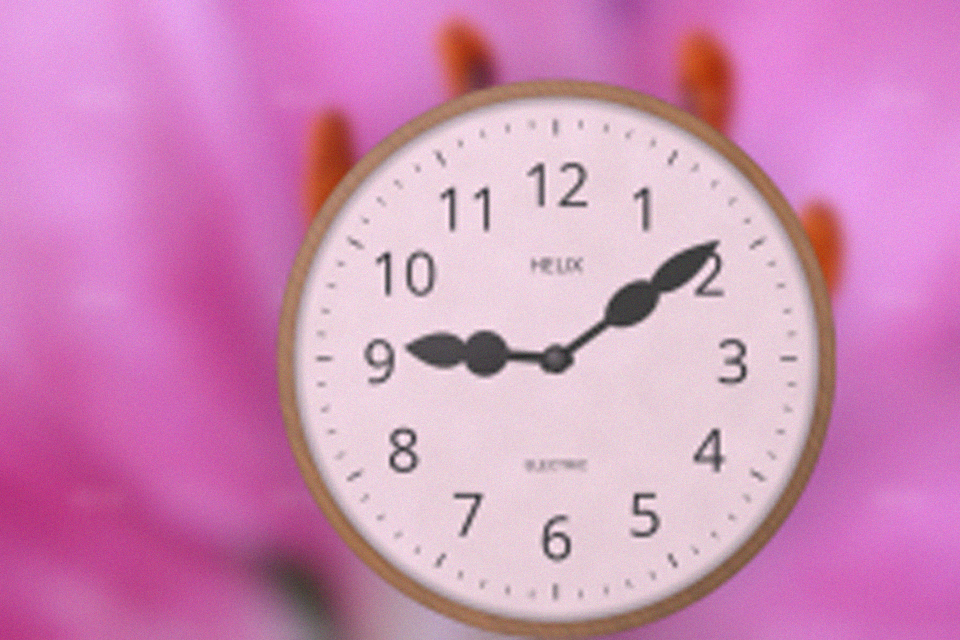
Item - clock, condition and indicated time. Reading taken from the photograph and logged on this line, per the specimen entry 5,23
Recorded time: 9,09
